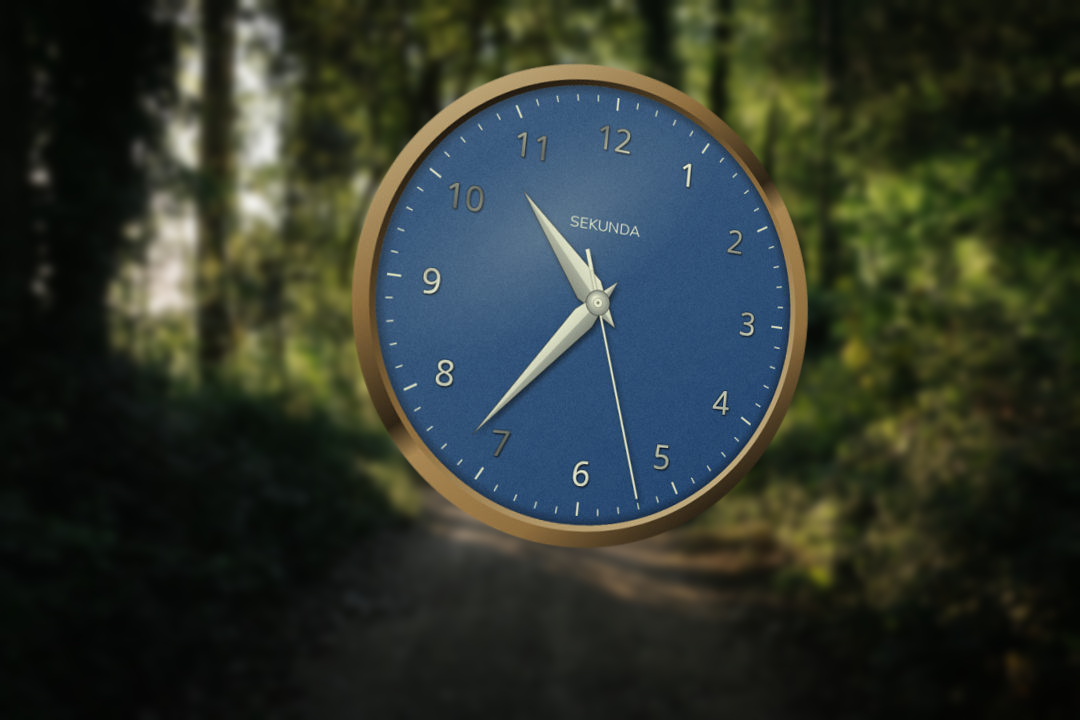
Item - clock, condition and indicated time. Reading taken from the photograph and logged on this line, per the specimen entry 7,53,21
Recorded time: 10,36,27
